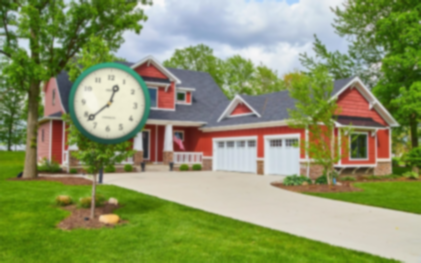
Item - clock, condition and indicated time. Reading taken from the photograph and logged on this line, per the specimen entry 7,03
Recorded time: 12,38
